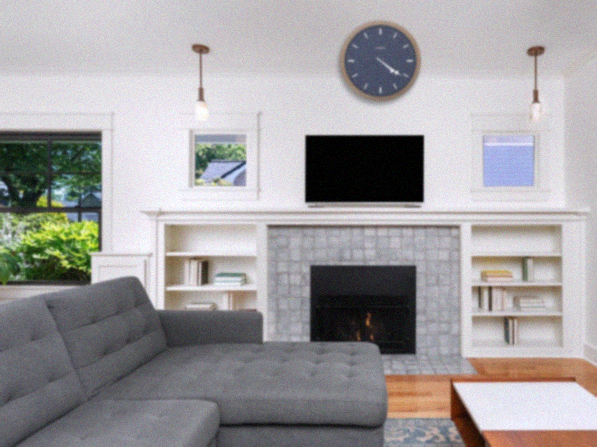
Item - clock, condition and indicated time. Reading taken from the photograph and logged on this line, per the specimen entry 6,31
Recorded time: 4,21
